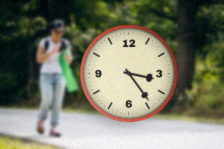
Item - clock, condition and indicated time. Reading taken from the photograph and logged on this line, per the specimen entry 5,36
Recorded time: 3,24
